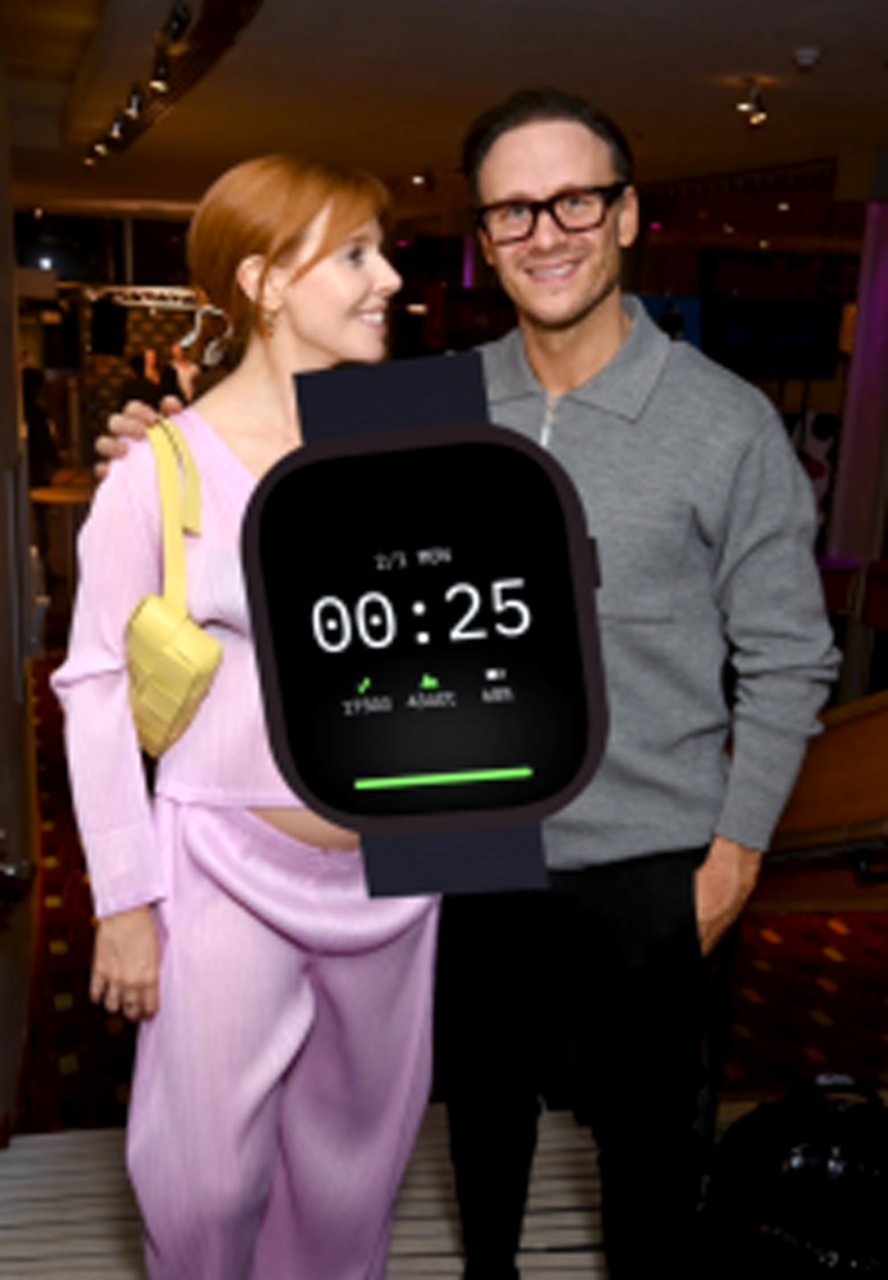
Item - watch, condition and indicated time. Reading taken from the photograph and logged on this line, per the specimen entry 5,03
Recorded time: 0,25
